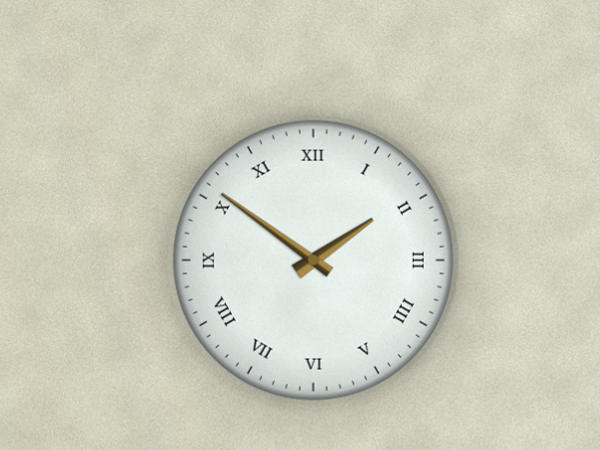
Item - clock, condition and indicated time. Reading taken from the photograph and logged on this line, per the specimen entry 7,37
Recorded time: 1,51
